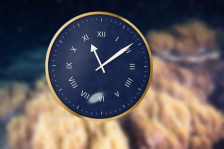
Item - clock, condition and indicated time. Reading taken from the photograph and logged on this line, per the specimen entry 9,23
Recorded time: 11,09
